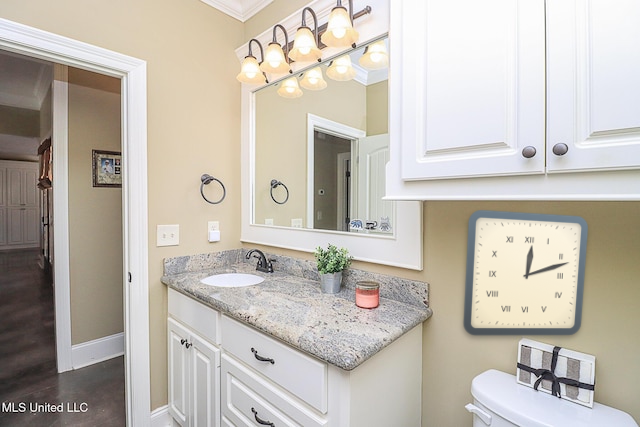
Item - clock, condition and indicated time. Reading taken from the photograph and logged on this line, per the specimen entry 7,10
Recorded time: 12,12
